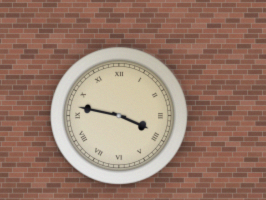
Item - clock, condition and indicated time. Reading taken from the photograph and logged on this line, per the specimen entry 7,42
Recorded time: 3,47
